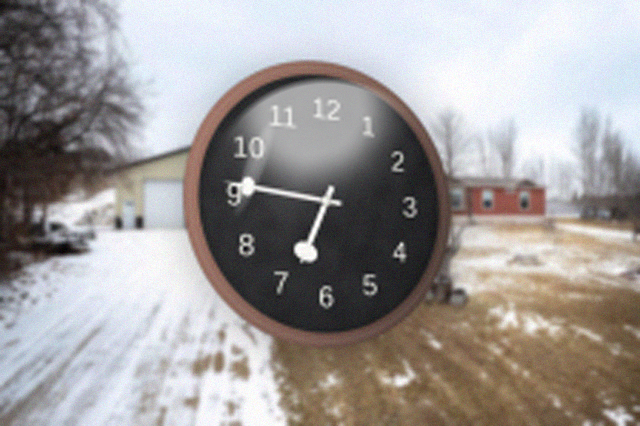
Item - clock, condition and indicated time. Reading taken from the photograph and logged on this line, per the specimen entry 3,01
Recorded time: 6,46
